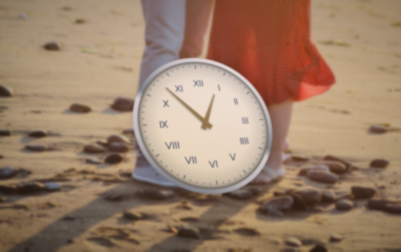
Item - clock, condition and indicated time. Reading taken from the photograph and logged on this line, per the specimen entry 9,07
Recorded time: 12,53
